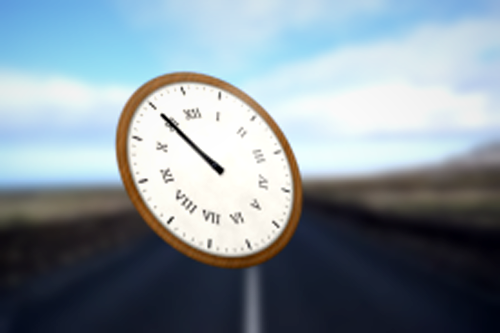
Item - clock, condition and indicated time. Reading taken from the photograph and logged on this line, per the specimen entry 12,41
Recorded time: 10,55
